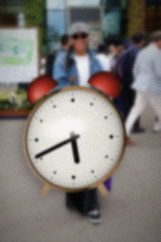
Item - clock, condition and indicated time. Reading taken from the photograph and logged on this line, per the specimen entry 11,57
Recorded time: 5,41
